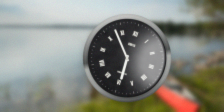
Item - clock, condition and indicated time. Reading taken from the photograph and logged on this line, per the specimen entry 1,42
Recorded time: 5,53
